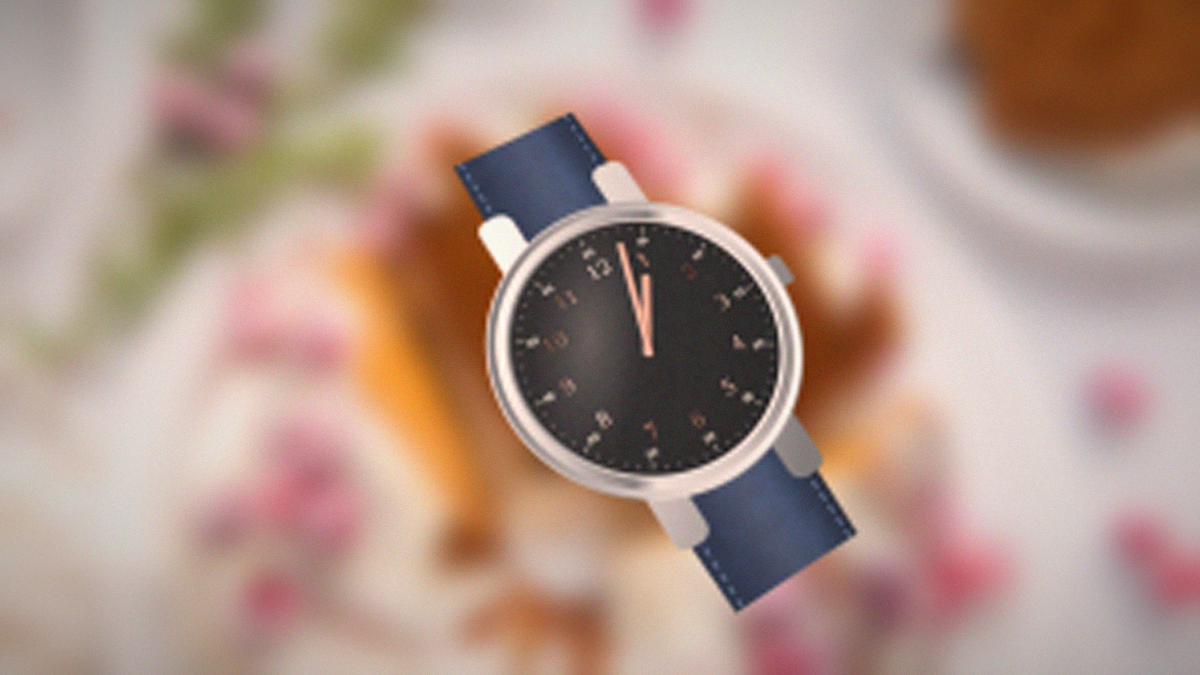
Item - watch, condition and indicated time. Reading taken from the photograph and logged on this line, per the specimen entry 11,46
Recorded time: 1,03
